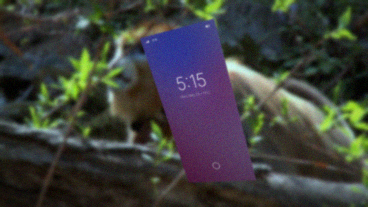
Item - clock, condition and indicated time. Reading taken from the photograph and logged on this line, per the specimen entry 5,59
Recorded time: 5,15
